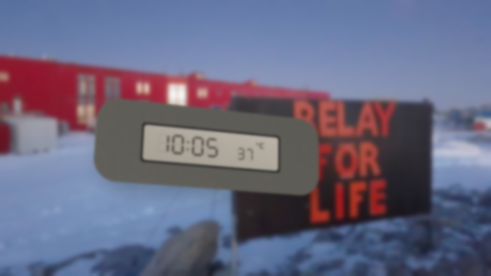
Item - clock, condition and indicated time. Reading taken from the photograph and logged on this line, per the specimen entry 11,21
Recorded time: 10,05
